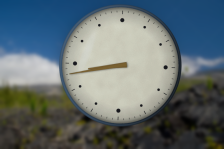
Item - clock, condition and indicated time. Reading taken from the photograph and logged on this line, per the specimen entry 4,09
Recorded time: 8,43
